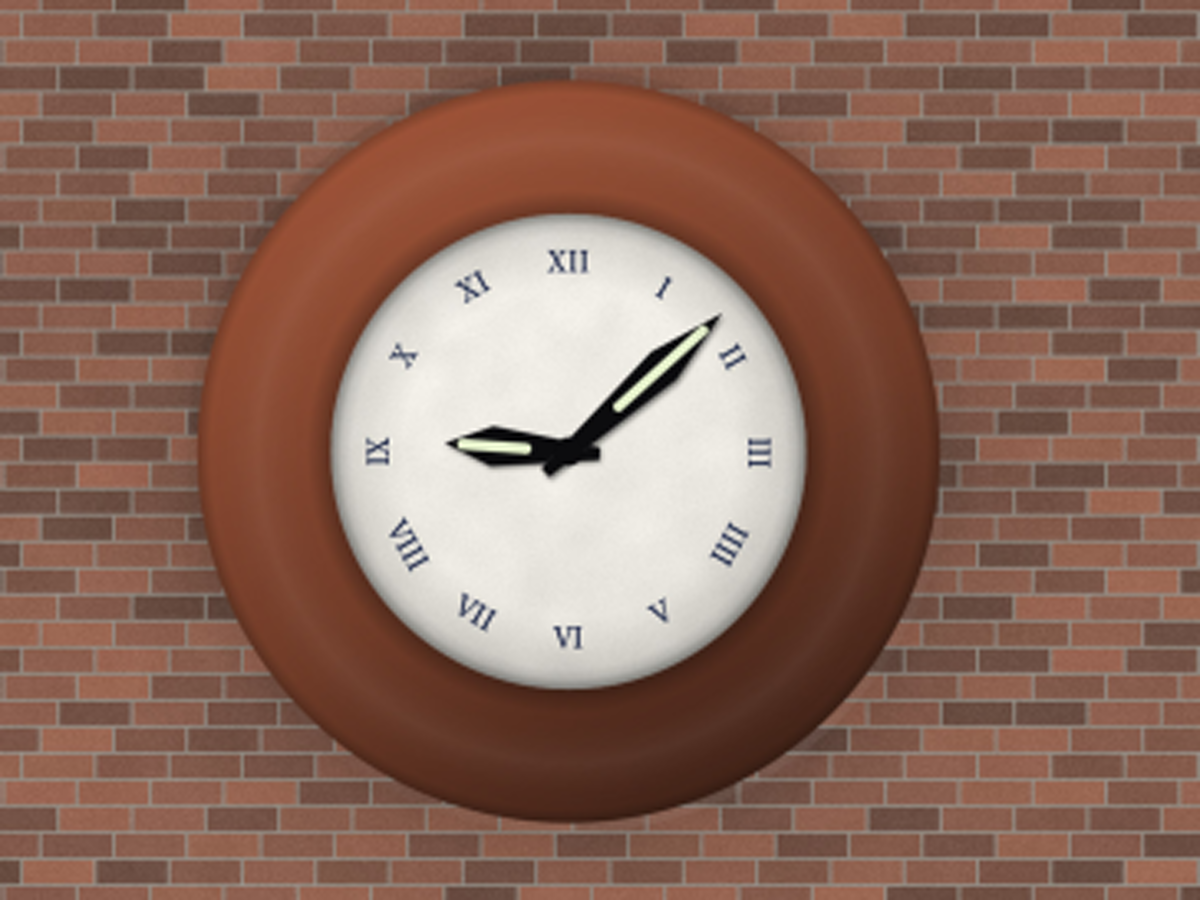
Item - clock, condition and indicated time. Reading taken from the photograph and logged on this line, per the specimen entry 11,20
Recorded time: 9,08
